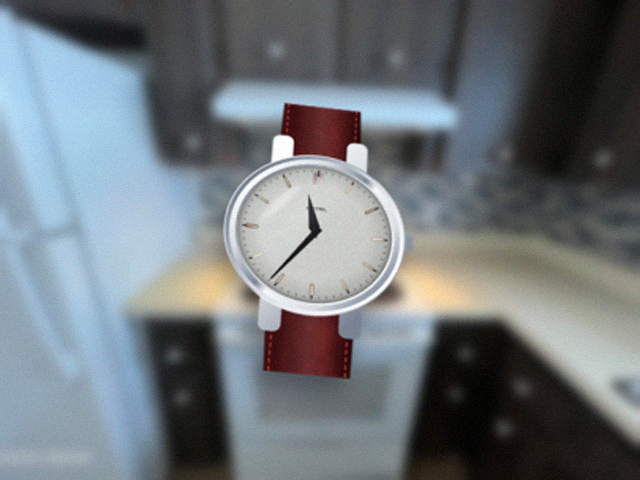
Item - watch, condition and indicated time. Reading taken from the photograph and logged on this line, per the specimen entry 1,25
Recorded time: 11,36
